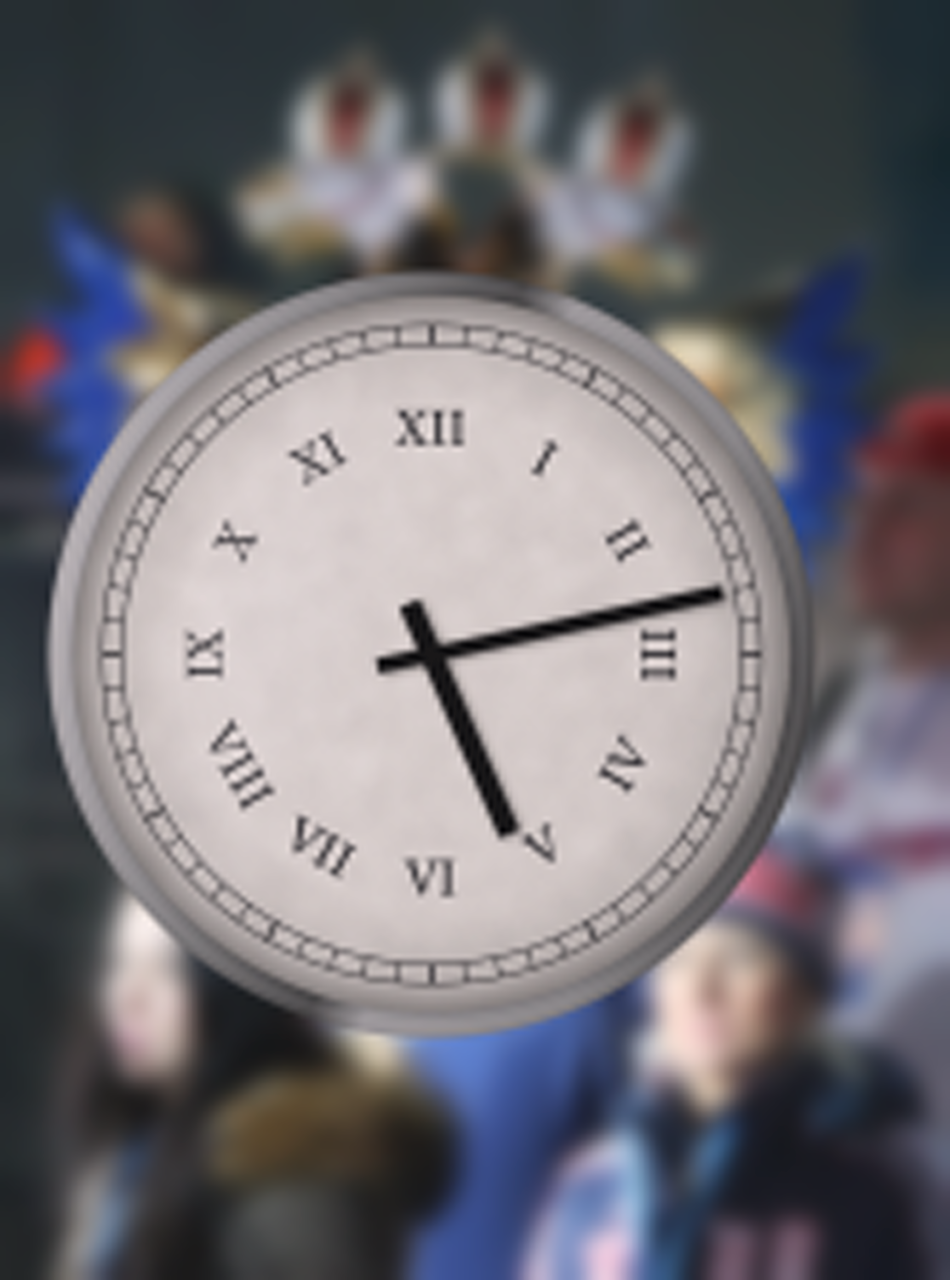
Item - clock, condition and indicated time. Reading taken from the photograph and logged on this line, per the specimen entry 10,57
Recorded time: 5,13
